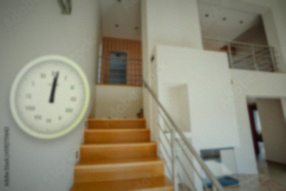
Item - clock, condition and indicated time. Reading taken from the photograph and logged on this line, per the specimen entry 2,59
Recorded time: 12,01
